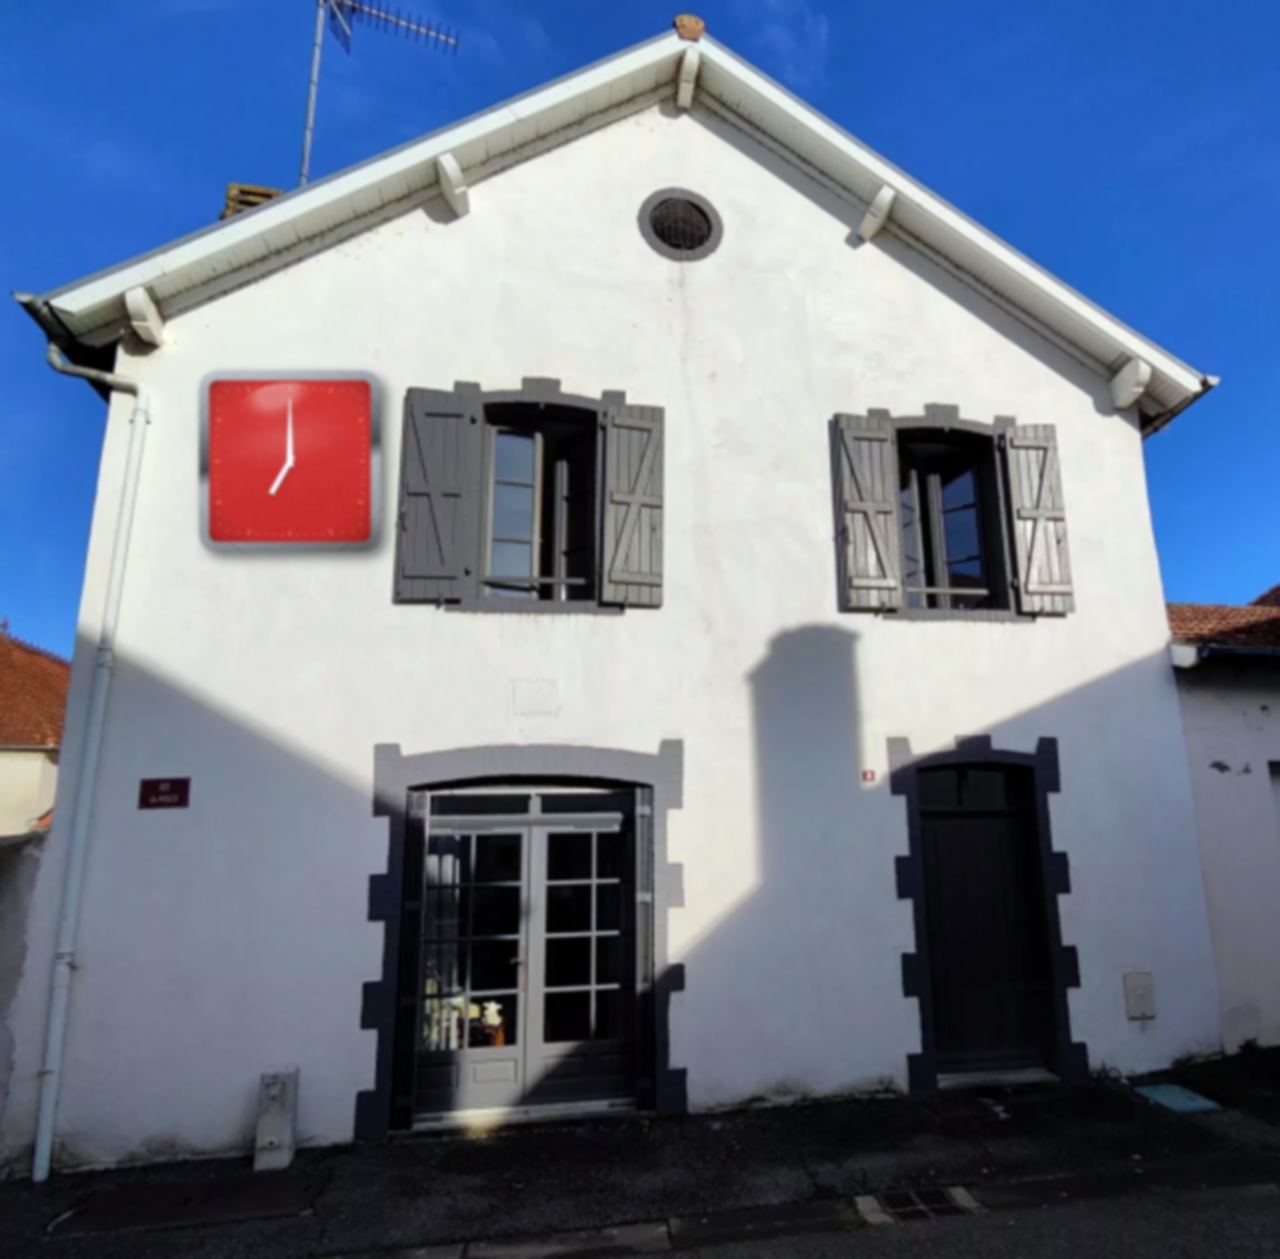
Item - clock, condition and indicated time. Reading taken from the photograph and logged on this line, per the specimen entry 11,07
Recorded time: 7,00
